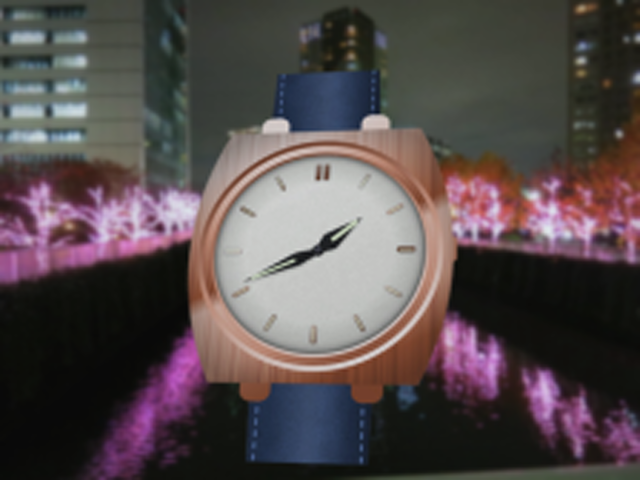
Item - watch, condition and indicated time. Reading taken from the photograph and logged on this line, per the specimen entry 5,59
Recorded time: 1,41
